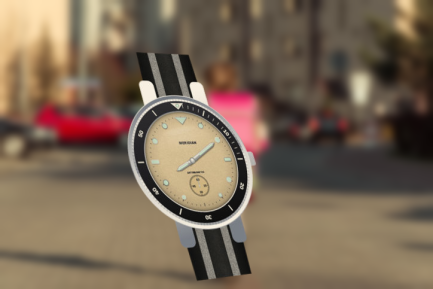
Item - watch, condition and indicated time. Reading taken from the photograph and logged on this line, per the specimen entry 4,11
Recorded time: 8,10
